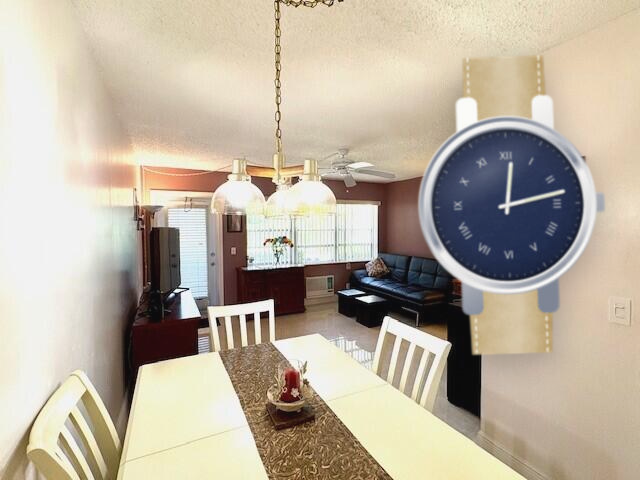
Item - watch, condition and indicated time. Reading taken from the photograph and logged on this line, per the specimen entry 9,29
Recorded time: 12,13
